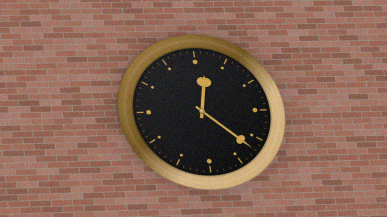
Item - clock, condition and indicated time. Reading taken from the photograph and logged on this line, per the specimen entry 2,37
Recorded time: 12,22
